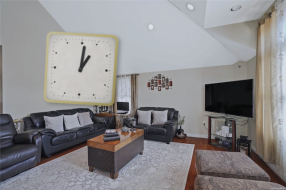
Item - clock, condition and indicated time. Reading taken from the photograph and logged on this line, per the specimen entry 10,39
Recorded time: 1,01
